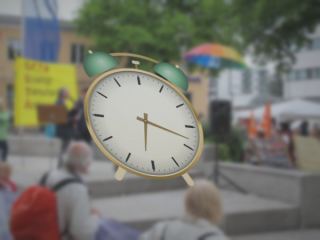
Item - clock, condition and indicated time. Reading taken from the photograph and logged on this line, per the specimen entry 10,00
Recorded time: 6,18
